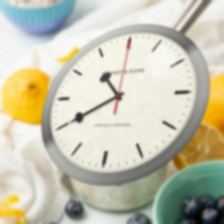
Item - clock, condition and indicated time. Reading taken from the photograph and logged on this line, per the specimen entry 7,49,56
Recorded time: 10,40,00
